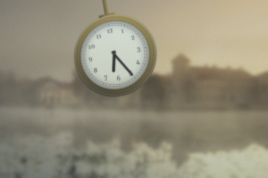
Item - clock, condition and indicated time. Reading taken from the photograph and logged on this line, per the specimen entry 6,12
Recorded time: 6,25
